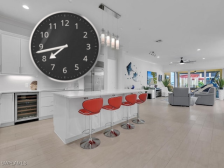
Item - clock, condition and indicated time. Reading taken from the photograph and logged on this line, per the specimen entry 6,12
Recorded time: 7,43
